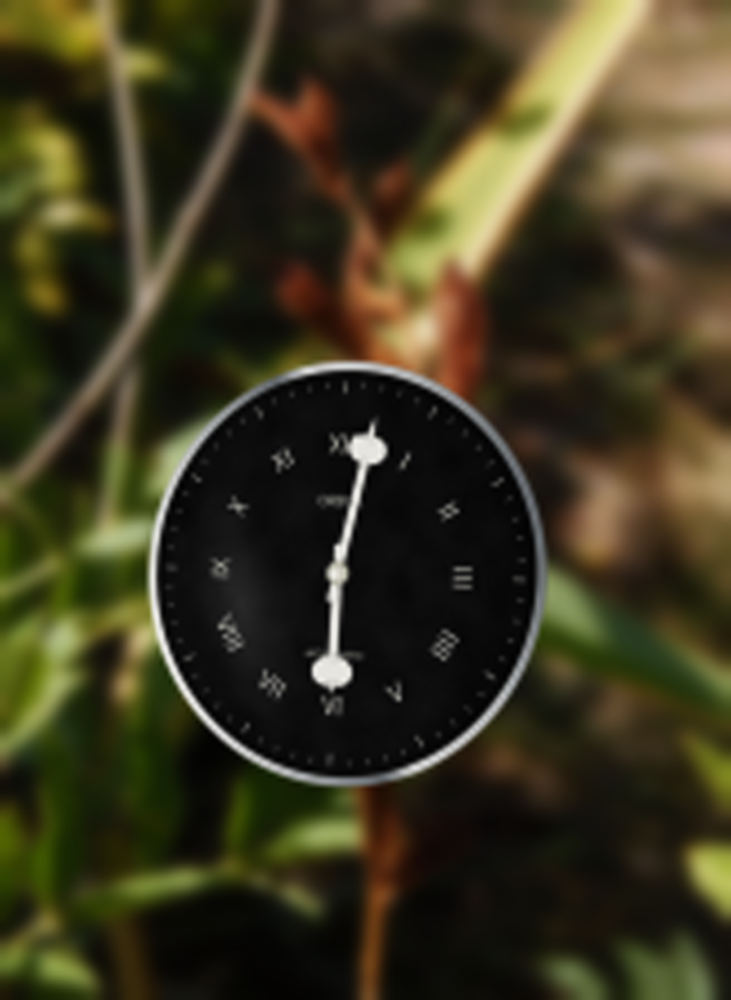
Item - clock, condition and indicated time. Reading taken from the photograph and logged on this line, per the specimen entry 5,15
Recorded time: 6,02
